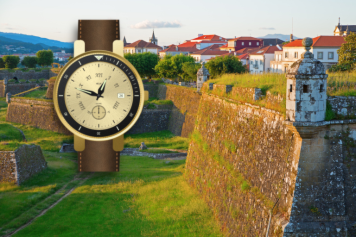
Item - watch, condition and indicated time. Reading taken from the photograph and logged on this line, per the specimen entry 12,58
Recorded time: 12,48
